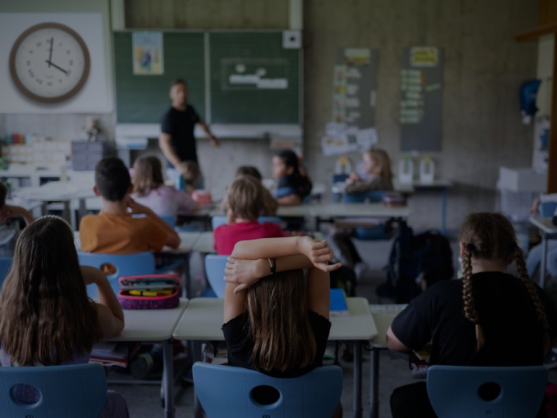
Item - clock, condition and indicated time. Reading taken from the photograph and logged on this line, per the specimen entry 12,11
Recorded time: 4,01
